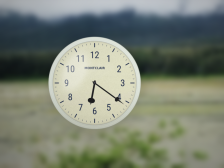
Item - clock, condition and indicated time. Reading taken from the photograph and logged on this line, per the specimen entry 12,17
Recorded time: 6,21
